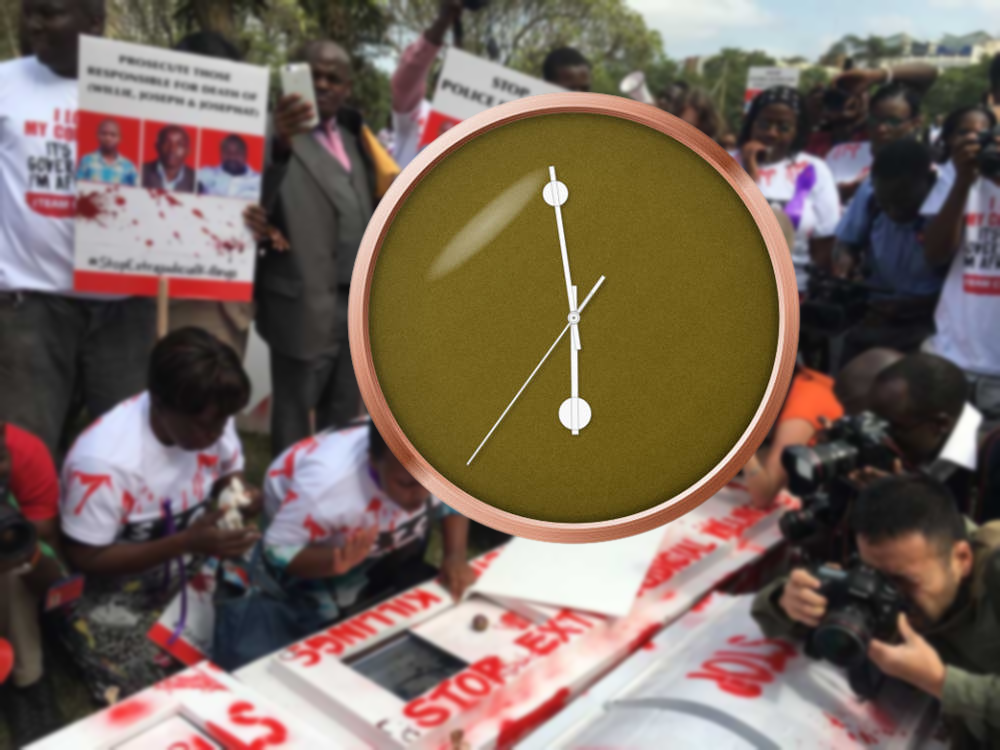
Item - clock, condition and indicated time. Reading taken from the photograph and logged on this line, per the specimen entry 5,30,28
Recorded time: 5,58,36
